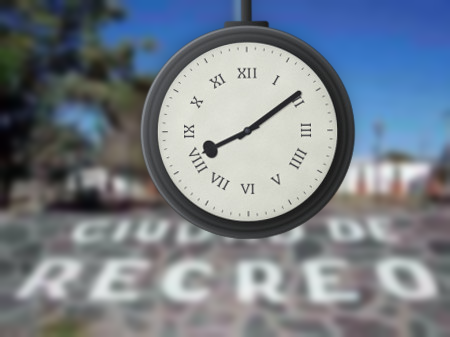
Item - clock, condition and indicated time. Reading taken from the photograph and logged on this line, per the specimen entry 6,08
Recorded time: 8,09
